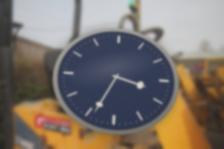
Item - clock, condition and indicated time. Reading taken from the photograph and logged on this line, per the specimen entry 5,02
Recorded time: 3,34
